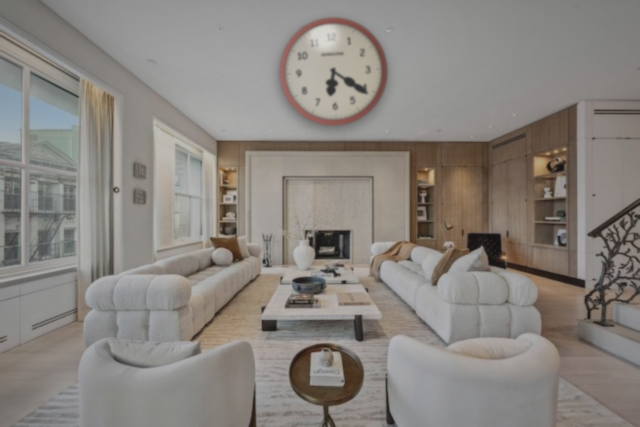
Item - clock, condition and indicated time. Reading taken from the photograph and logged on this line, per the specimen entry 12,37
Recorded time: 6,21
